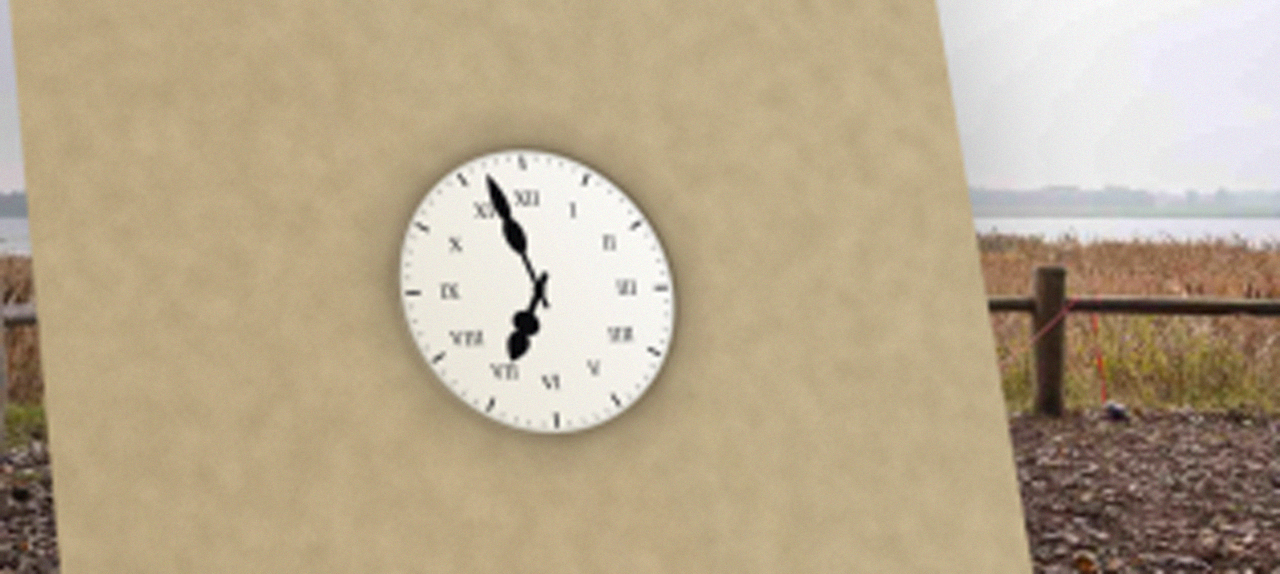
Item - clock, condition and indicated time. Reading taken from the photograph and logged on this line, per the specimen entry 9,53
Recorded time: 6,57
